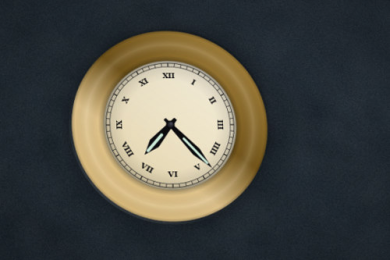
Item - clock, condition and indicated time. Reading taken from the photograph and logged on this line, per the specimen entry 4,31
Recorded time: 7,23
